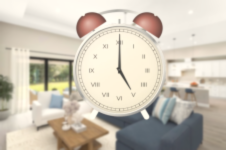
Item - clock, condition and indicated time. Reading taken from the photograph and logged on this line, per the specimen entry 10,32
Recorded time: 5,00
